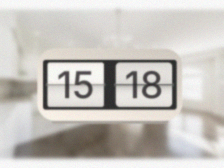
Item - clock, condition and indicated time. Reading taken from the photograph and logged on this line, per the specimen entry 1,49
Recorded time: 15,18
